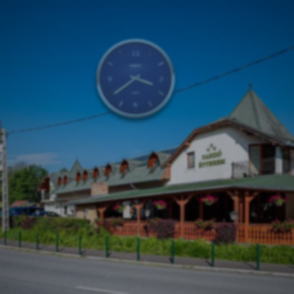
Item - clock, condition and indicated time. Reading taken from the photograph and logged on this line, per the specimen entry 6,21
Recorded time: 3,39
